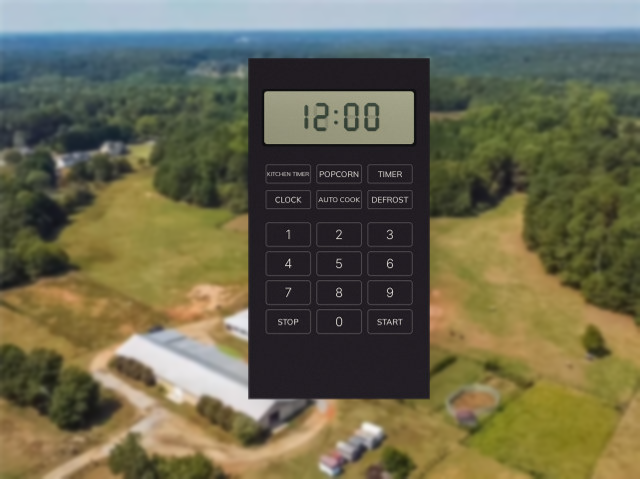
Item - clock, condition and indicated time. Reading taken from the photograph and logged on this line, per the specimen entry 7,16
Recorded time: 12,00
